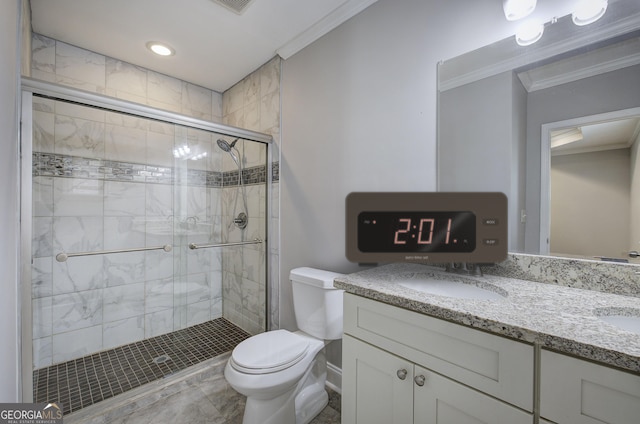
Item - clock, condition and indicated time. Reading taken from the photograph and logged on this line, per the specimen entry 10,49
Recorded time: 2,01
